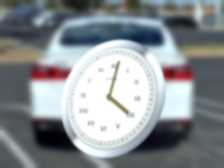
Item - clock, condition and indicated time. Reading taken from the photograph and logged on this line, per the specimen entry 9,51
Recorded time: 4,01
